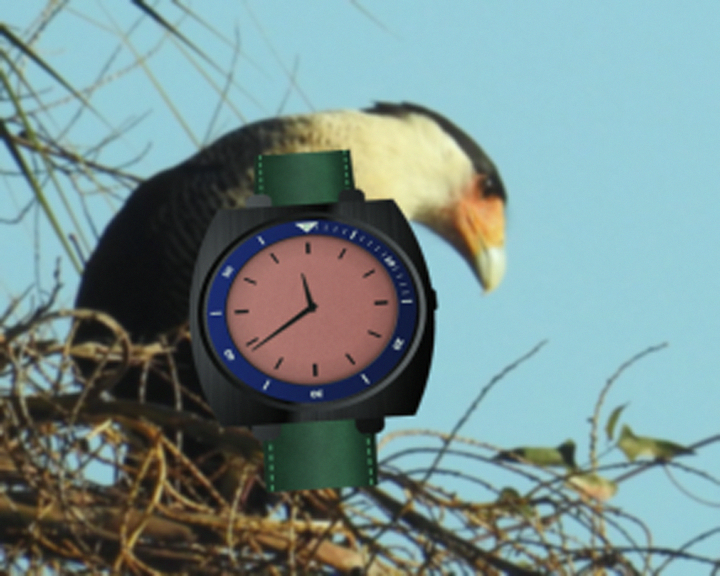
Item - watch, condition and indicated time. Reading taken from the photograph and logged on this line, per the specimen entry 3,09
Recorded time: 11,39
